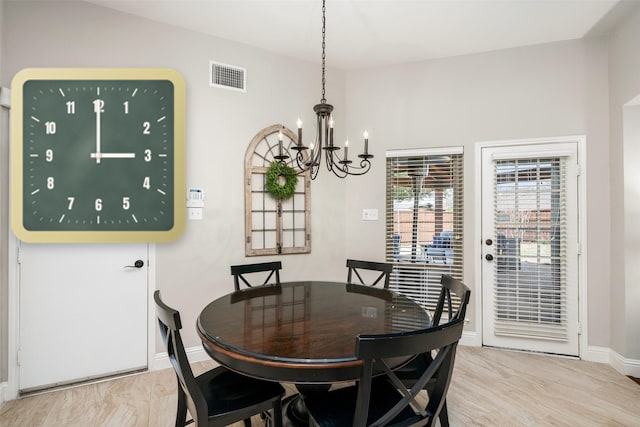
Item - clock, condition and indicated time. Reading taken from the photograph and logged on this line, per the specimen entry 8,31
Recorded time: 3,00
